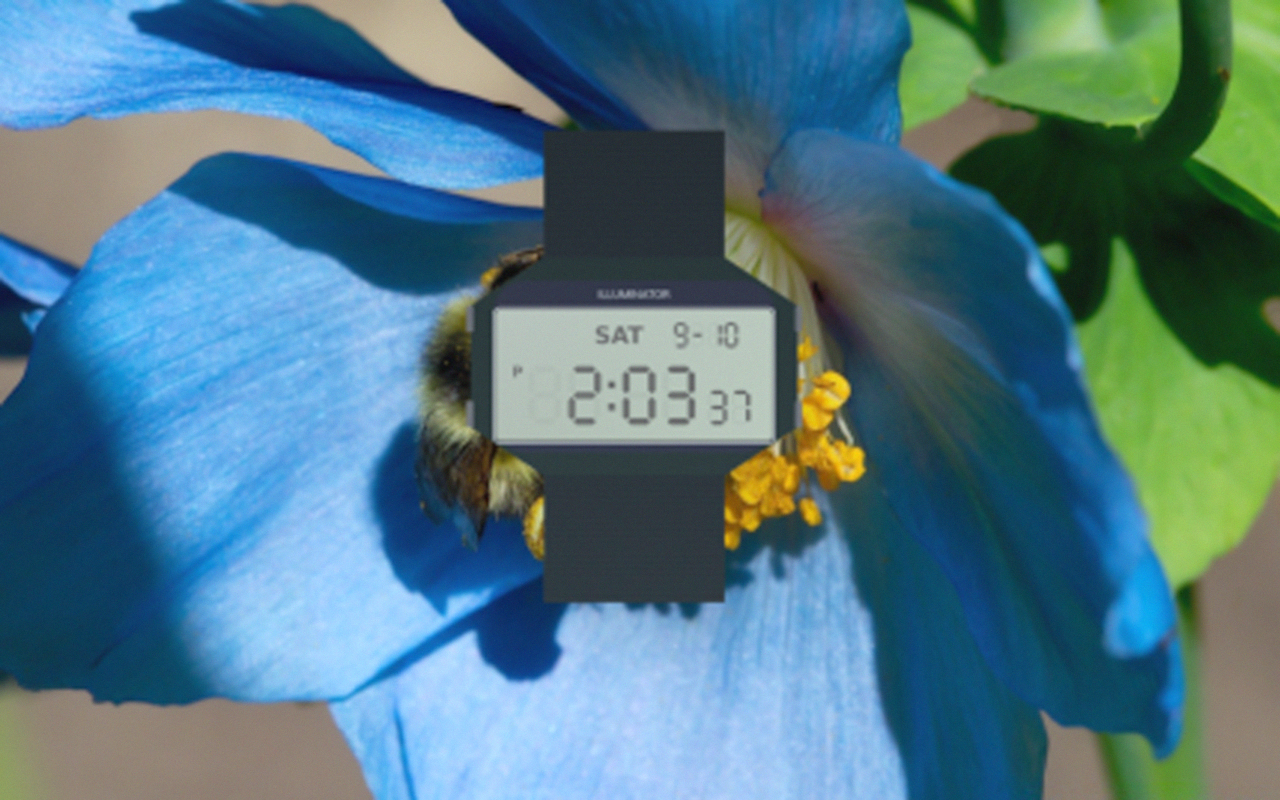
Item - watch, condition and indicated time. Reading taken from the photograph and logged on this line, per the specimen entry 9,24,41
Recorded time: 2,03,37
